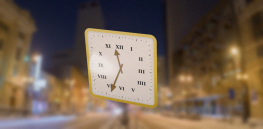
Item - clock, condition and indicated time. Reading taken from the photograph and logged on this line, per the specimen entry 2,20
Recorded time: 11,34
